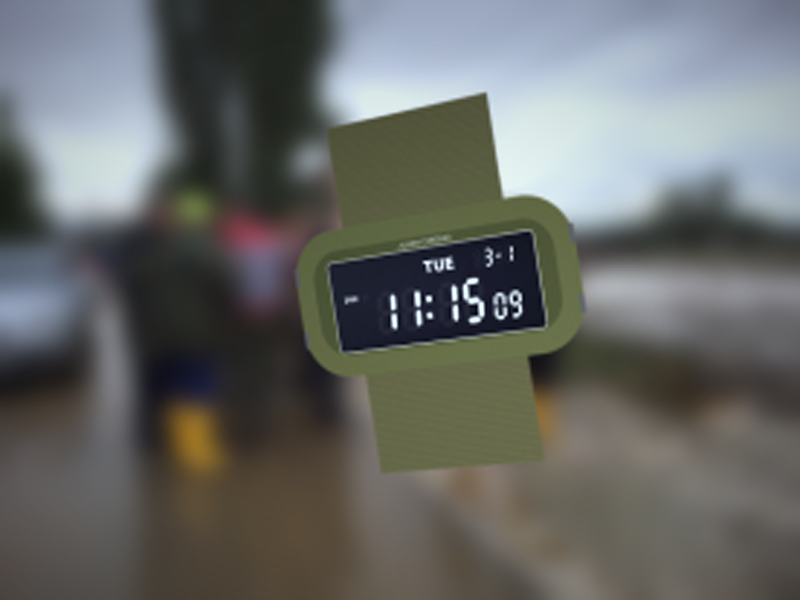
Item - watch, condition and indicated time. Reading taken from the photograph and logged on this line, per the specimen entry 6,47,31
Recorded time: 11,15,09
